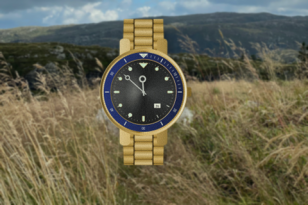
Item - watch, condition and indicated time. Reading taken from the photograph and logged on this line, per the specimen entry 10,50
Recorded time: 11,52
